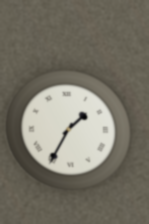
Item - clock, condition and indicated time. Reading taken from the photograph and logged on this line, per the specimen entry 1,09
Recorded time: 1,35
